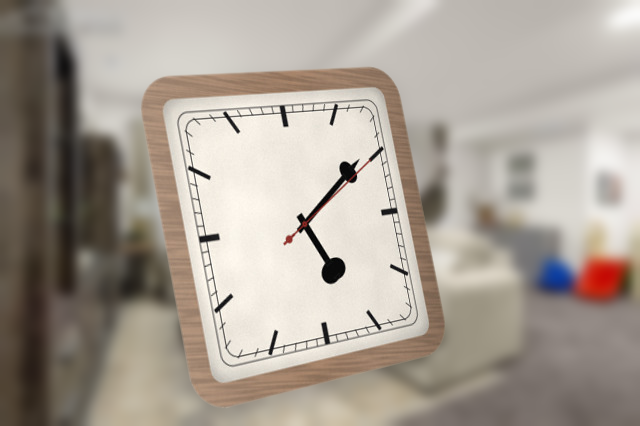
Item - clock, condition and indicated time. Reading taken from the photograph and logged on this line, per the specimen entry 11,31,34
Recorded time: 5,09,10
